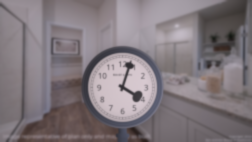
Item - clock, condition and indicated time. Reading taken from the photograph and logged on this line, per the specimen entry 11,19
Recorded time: 4,03
